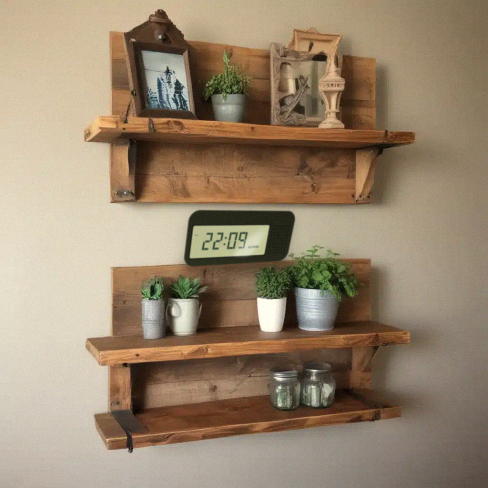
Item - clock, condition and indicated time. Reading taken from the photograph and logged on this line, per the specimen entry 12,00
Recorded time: 22,09
